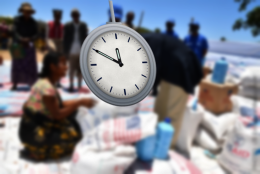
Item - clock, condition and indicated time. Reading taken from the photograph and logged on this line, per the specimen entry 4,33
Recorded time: 11,50
